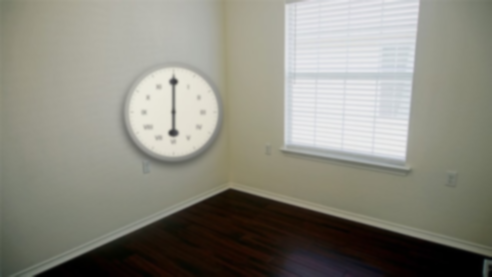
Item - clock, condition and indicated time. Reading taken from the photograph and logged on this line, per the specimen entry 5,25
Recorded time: 6,00
